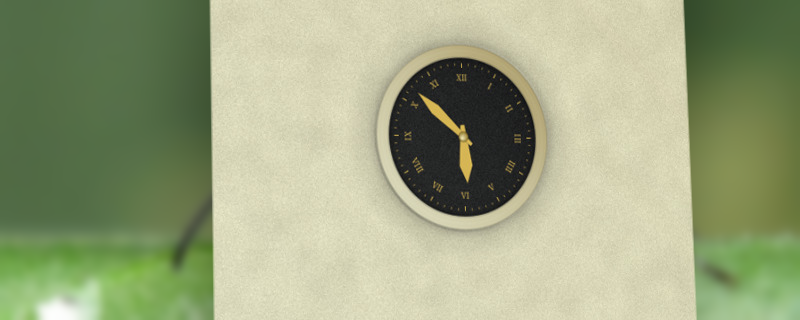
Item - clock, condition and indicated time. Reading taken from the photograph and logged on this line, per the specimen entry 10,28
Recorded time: 5,52
